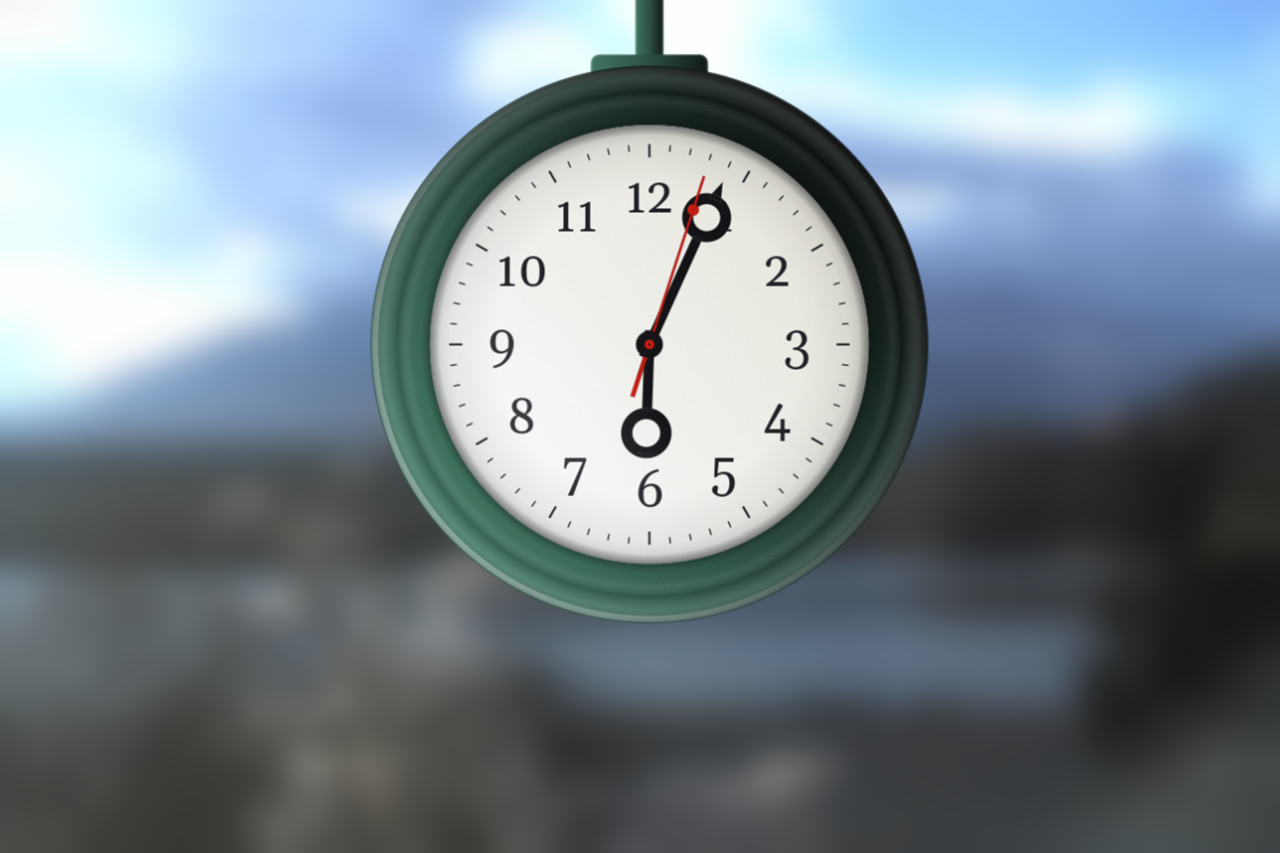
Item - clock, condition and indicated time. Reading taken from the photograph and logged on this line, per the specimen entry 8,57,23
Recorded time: 6,04,03
